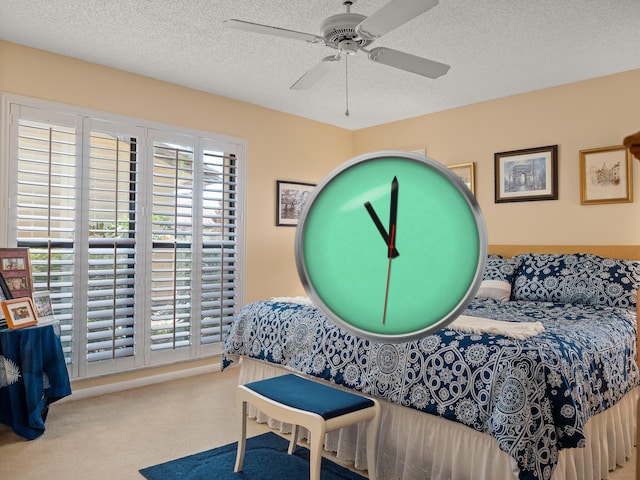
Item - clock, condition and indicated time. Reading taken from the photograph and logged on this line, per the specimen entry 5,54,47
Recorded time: 11,00,31
